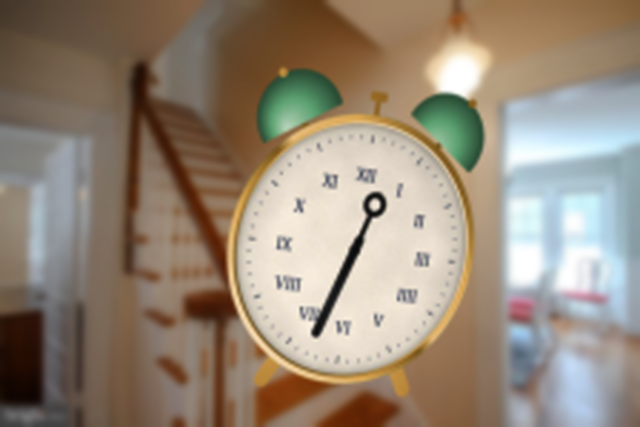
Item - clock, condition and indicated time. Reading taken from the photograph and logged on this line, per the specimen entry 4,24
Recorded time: 12,33
